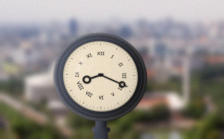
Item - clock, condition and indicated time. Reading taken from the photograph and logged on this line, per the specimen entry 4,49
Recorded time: 8,19
